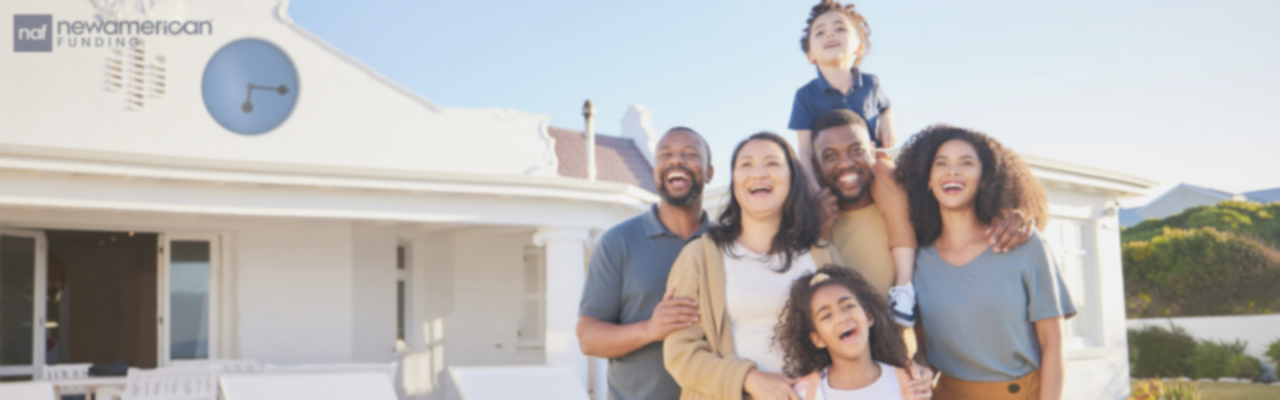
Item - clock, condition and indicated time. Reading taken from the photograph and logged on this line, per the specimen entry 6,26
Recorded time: 6,16
